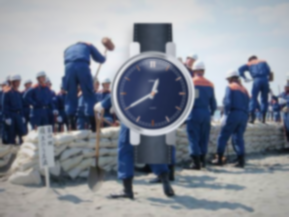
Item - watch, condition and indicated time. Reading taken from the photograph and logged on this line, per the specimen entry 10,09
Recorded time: 12,40
